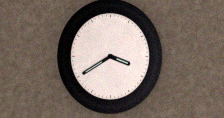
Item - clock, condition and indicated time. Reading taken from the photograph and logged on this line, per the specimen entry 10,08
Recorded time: 3,40
